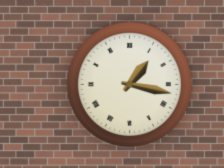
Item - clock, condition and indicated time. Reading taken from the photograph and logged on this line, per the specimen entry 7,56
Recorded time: 1,17
